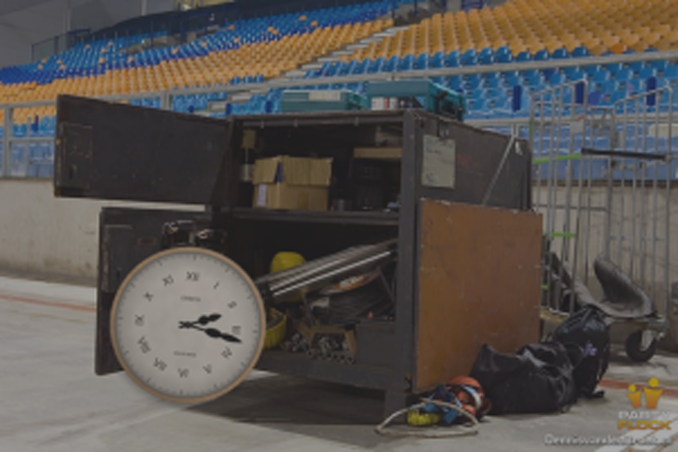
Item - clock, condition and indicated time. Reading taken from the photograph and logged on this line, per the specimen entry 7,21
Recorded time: 2,17
